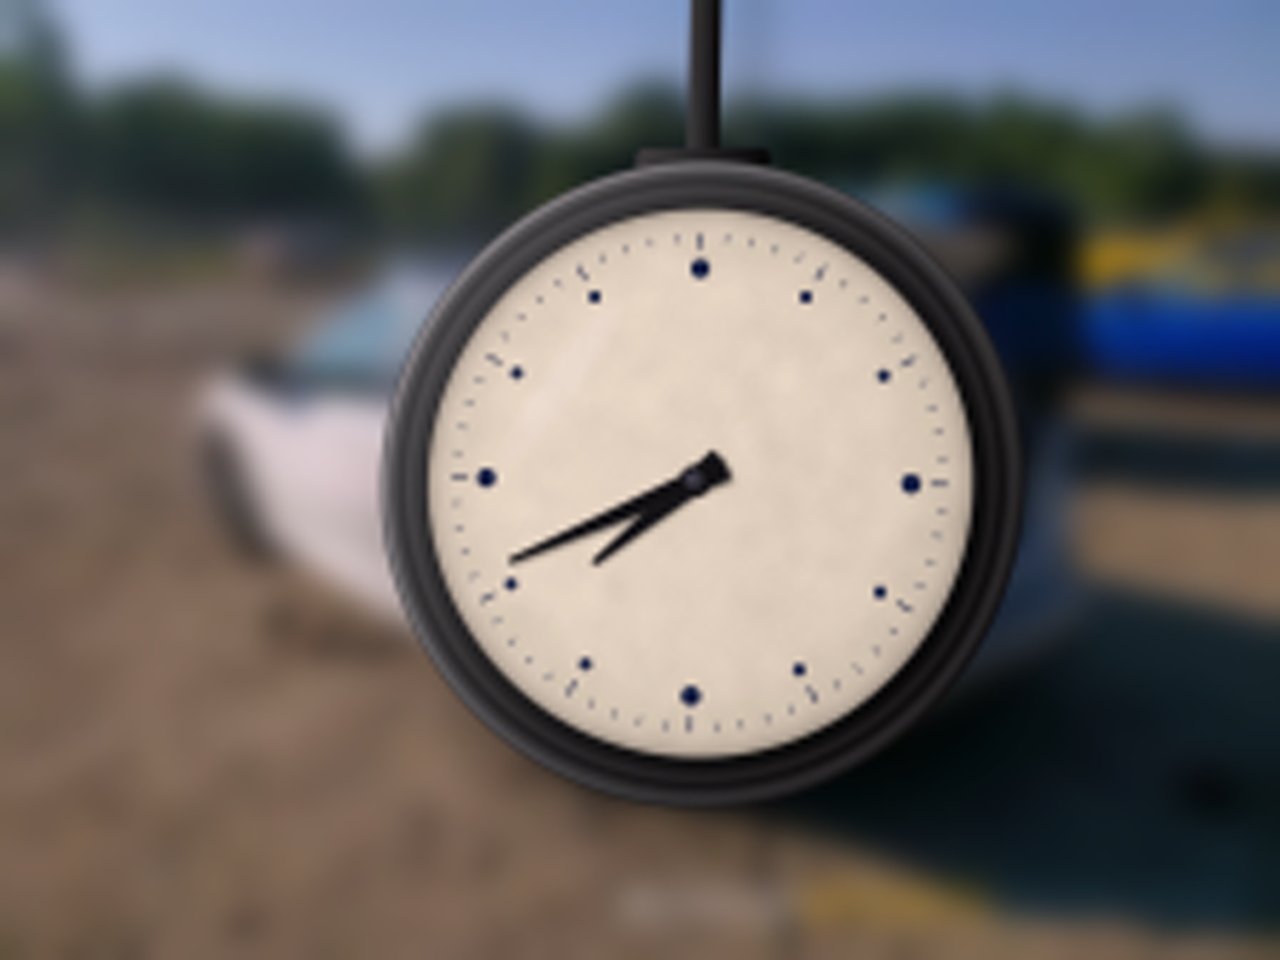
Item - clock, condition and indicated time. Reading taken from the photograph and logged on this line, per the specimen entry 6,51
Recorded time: 7,41
